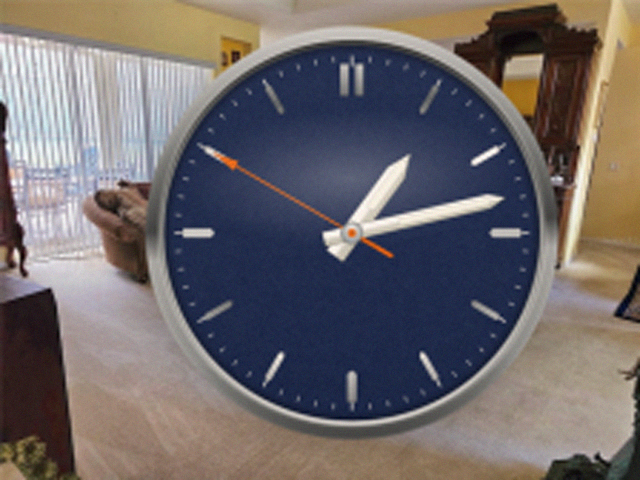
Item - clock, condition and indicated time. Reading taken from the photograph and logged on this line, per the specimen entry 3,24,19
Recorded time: 1,12,50
